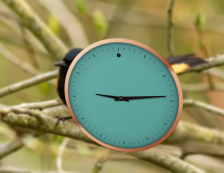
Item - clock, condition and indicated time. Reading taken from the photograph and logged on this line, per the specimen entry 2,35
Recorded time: 9,14
